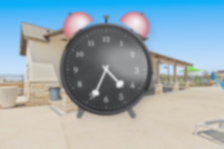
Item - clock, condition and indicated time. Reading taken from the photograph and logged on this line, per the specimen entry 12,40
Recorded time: 4,34
